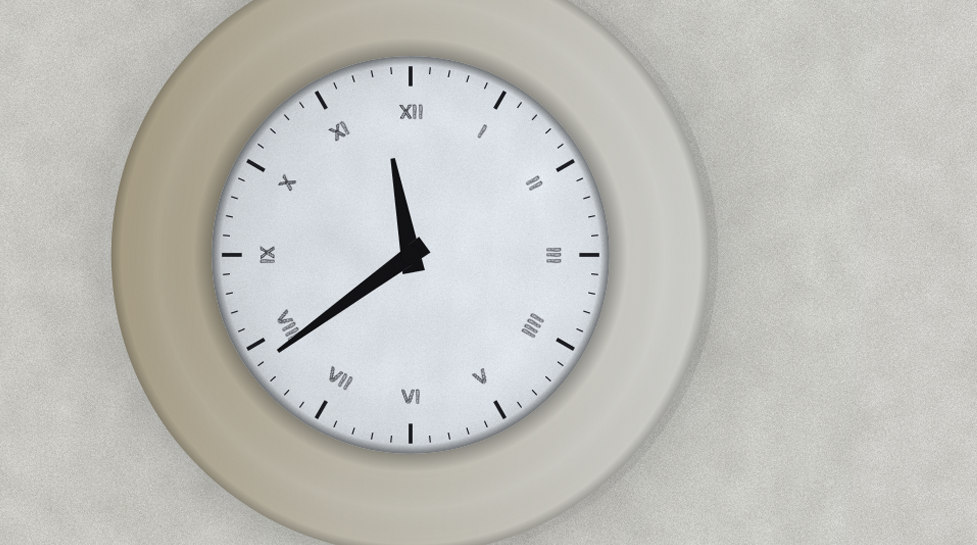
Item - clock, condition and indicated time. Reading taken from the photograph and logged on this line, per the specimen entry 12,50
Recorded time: 11,39
